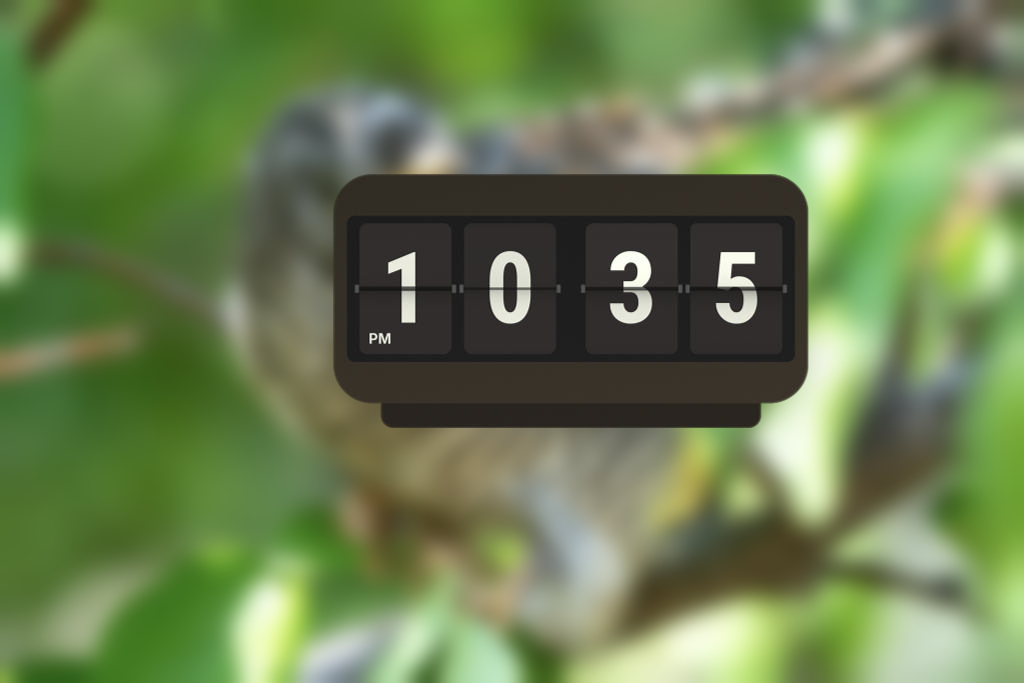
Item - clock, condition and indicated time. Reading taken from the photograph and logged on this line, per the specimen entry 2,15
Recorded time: 10,35
